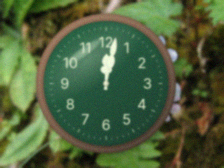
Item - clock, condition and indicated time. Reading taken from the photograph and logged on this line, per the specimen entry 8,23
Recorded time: 12,02
